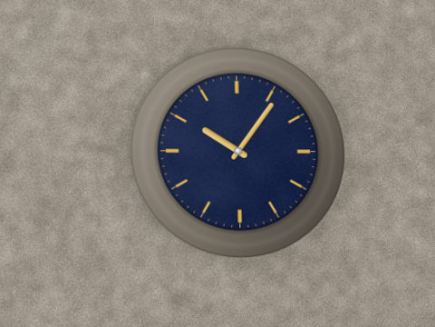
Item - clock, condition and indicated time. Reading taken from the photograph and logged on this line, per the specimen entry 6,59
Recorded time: 10,06
